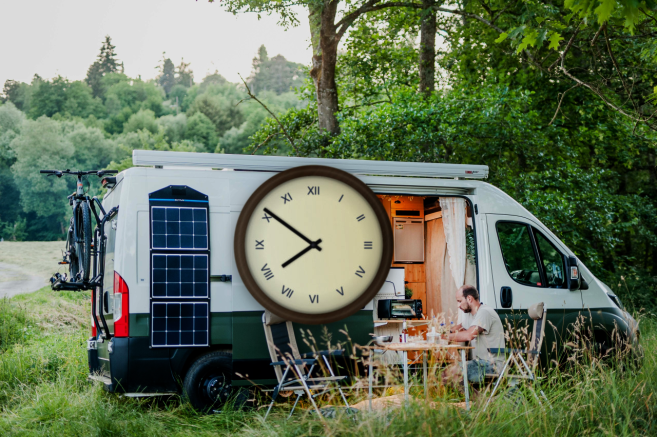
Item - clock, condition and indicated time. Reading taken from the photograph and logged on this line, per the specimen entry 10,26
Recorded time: 7,51
